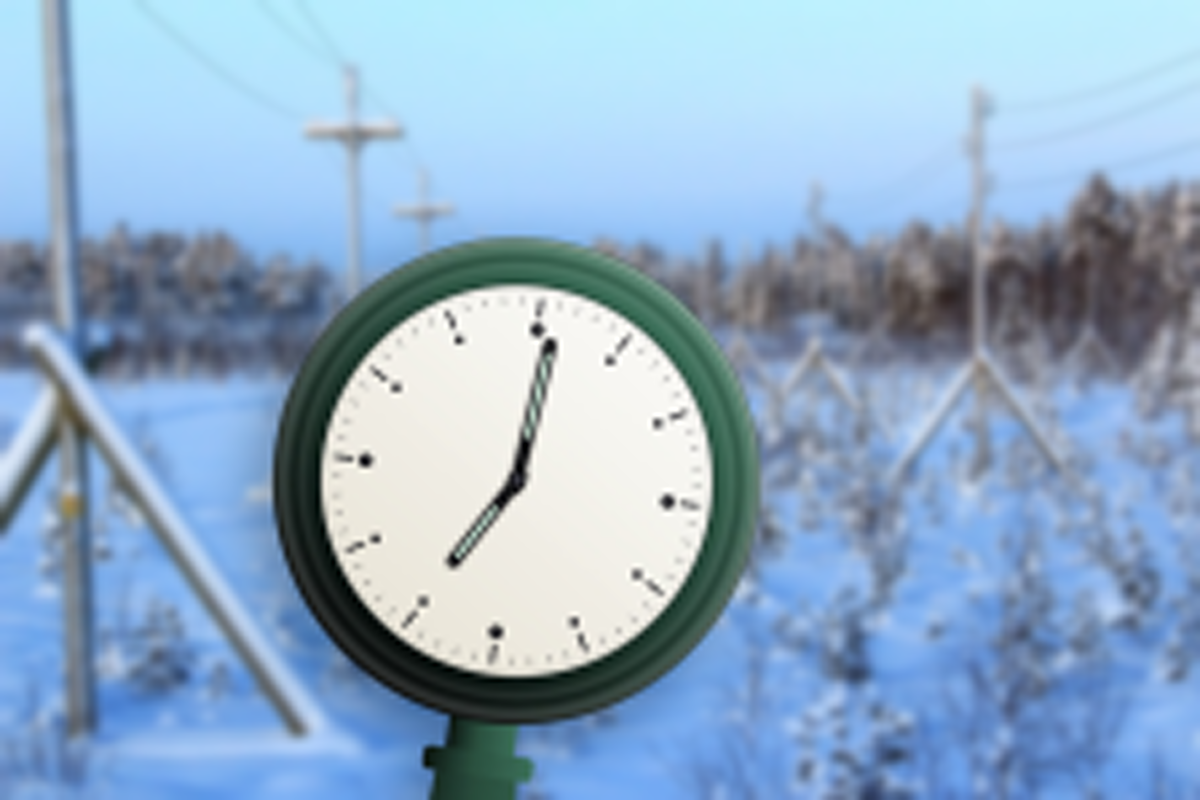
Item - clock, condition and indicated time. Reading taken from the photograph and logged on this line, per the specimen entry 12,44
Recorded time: 7,01
